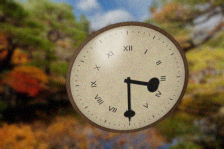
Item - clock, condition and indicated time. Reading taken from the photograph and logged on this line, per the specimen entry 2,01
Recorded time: 3,30
